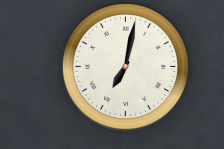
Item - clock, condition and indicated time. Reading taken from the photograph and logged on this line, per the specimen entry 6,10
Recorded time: 7,02
